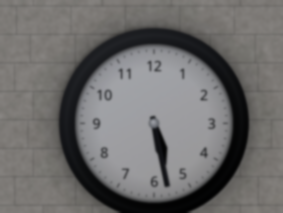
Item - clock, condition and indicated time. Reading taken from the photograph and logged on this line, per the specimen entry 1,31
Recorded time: 5,28
